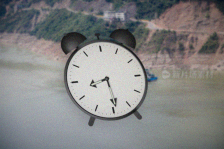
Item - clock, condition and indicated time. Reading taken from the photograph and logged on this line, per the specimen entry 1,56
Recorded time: 8,29
